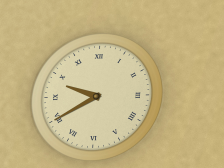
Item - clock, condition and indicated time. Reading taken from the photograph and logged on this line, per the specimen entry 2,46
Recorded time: 9,40
